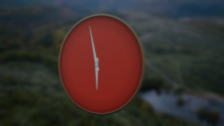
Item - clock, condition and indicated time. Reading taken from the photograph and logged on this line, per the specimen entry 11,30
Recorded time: 5,58
